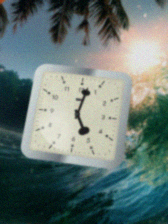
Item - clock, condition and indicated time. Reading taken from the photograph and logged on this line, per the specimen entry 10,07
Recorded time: 5,02
